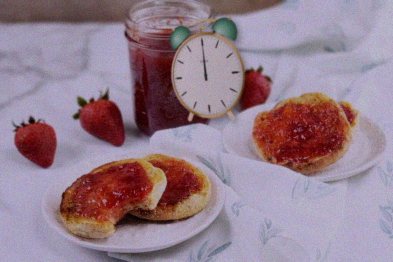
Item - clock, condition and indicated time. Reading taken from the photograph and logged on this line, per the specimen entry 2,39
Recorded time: 12,00
